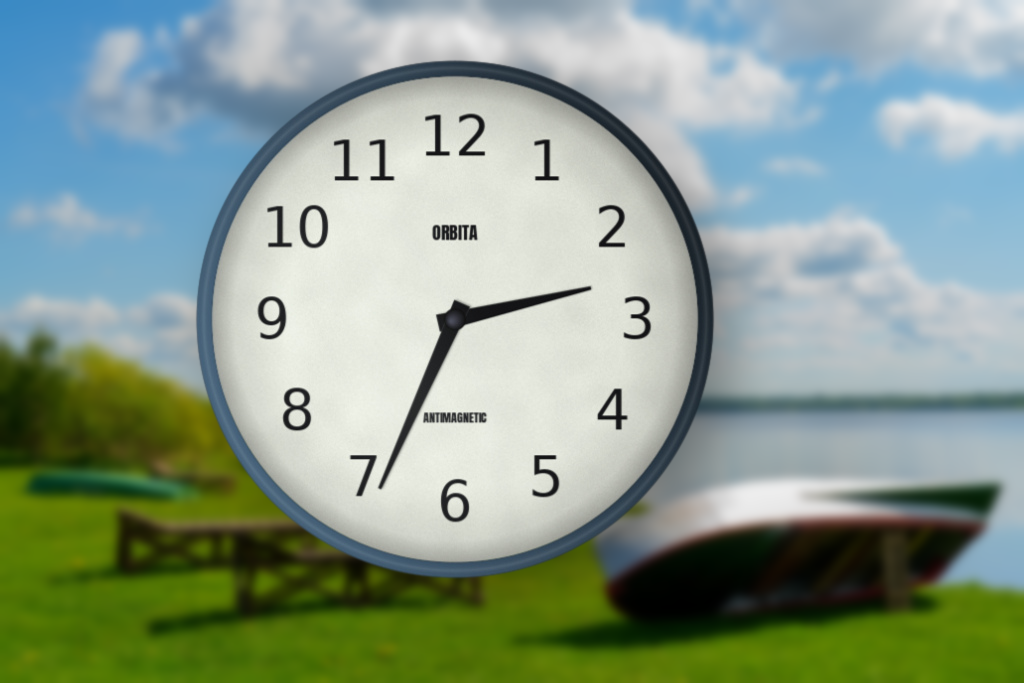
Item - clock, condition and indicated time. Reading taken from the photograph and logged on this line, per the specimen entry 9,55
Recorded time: 2,34
